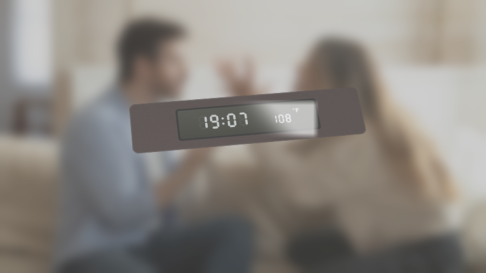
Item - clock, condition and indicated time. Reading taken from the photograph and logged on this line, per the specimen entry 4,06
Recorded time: 19,07
